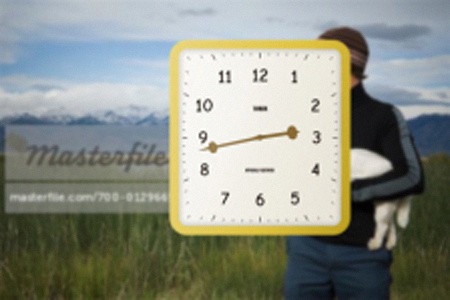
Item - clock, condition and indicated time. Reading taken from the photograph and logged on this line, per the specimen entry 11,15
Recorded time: 2,43
